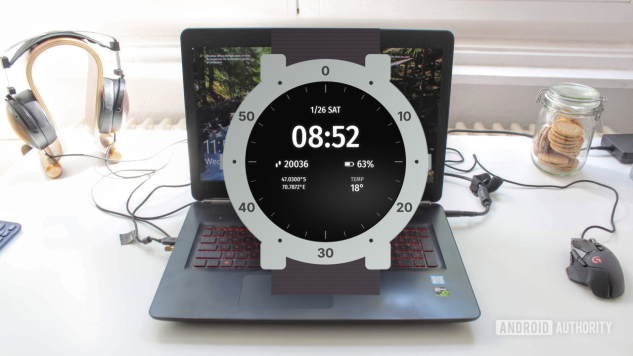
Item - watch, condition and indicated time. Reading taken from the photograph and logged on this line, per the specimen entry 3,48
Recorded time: 8,52
